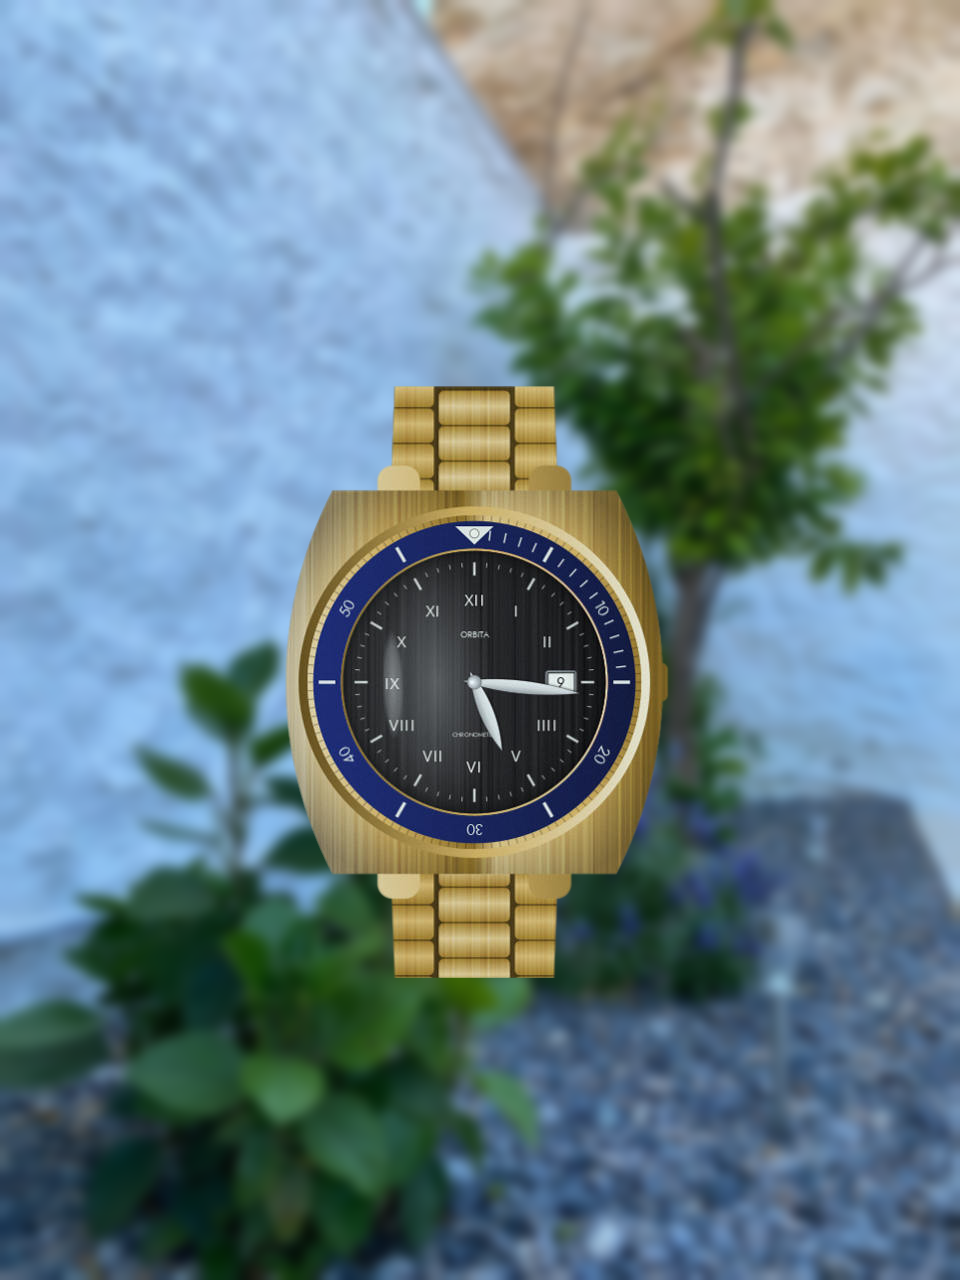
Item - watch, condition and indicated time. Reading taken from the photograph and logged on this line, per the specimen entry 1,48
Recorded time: 5,16
